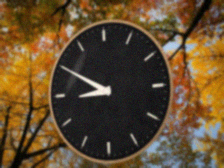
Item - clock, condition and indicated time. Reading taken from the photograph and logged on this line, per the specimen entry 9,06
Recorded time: 8,50
